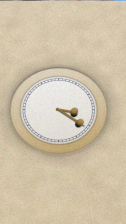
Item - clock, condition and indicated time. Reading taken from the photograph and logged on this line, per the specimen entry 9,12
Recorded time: 3,21
